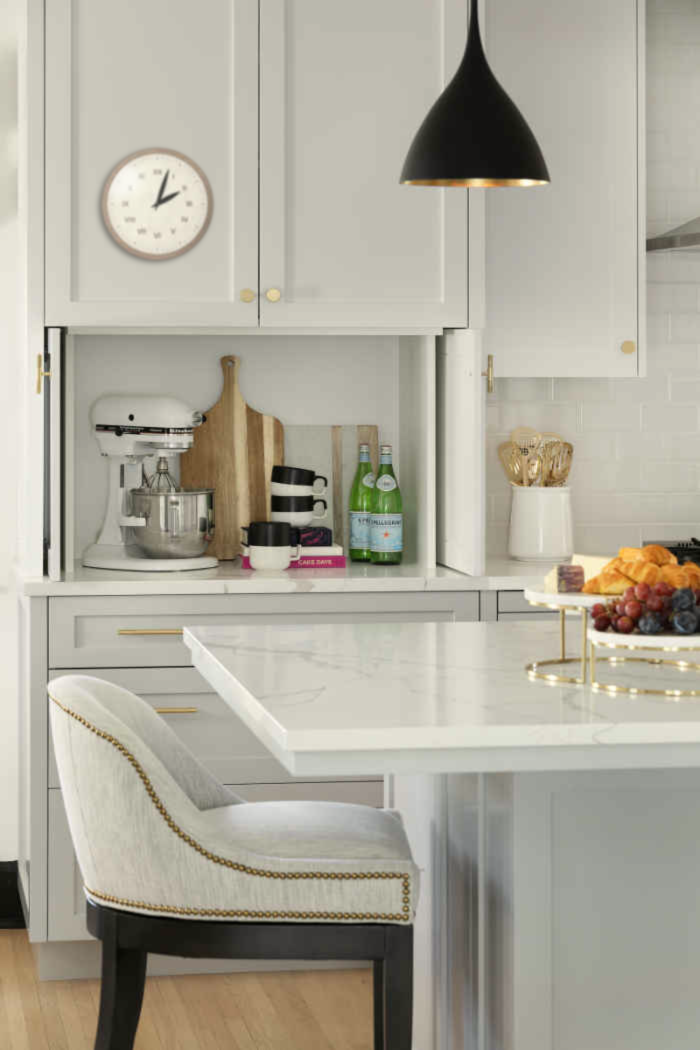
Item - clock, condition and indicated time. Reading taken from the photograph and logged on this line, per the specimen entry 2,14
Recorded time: 2,03
